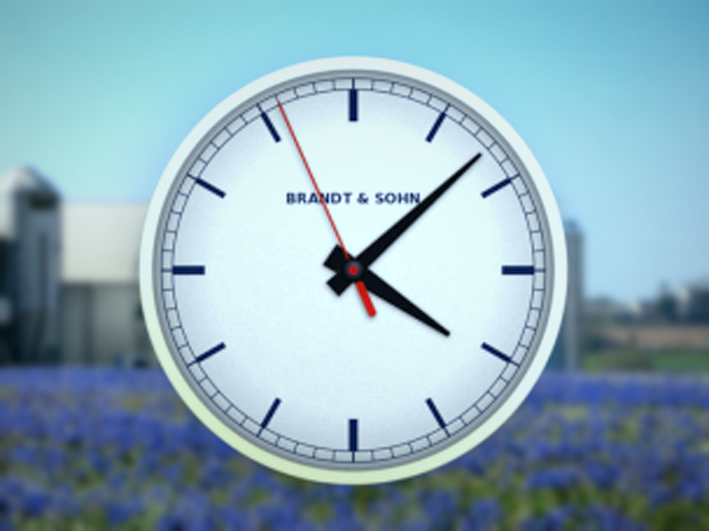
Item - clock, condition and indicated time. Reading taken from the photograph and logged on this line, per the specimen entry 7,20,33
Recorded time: 4,07,56
